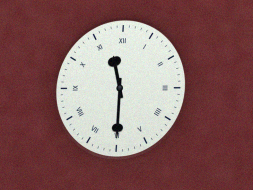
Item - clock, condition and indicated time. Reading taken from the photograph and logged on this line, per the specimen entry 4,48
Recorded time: 11,30
